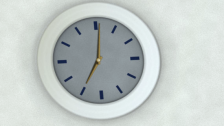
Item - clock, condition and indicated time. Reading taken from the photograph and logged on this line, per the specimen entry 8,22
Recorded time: 7,01
